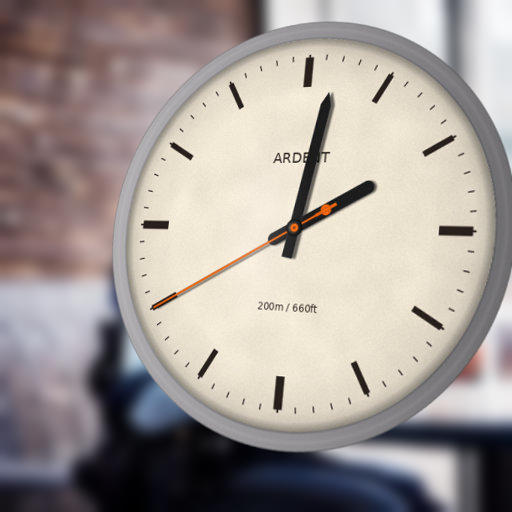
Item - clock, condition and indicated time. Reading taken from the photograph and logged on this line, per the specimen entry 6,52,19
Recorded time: 2,01,40
